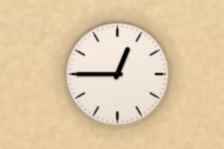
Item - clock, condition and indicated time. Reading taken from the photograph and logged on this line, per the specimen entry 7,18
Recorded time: 12,45
